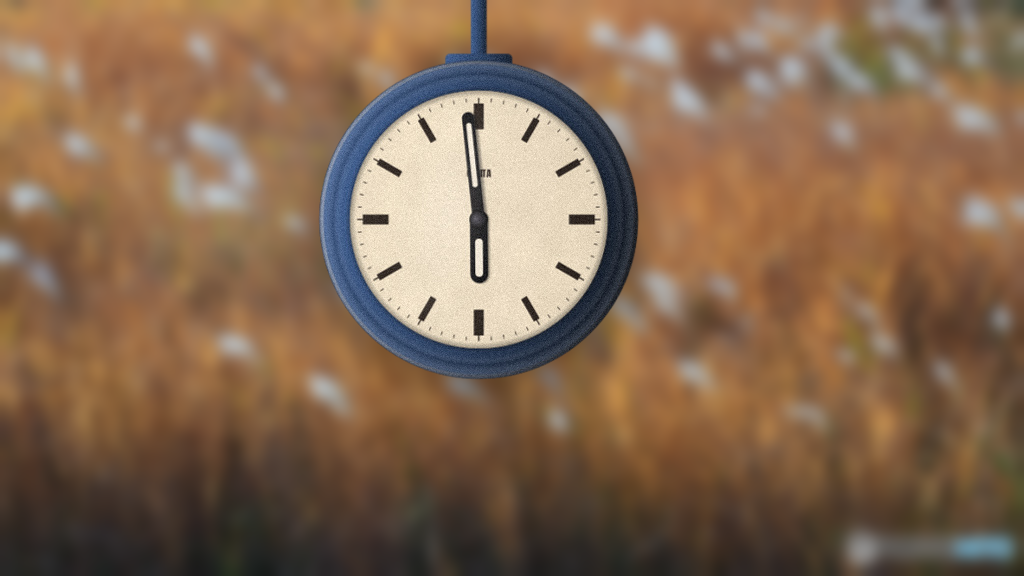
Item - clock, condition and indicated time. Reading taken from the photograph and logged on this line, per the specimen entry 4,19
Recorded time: 5,59
